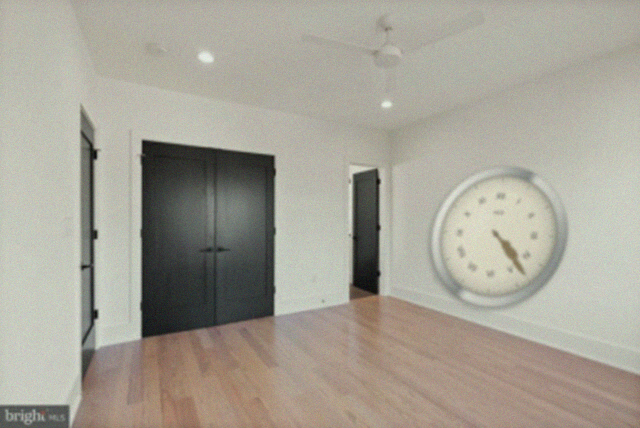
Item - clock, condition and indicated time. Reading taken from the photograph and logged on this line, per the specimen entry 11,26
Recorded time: 4,23
